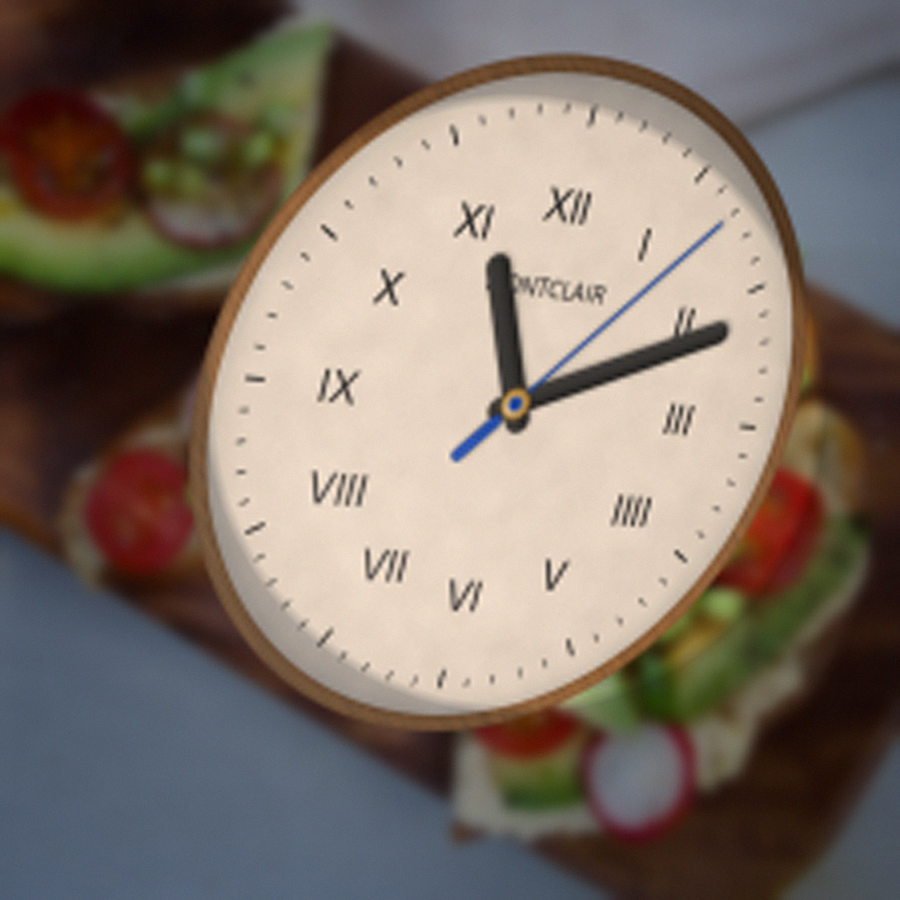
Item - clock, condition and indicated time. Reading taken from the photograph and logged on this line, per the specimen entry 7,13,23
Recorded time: 11,11,07
